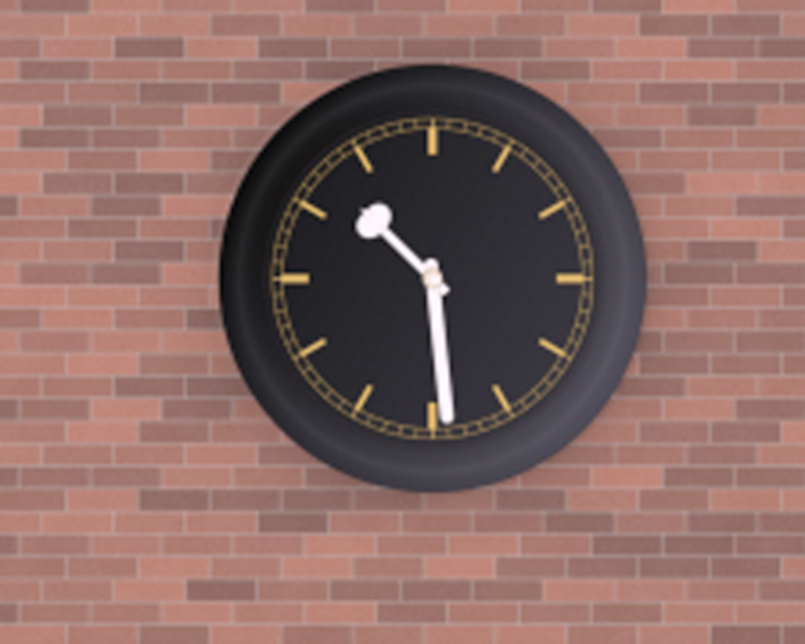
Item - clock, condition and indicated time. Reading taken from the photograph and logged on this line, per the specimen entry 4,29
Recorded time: 10,29
